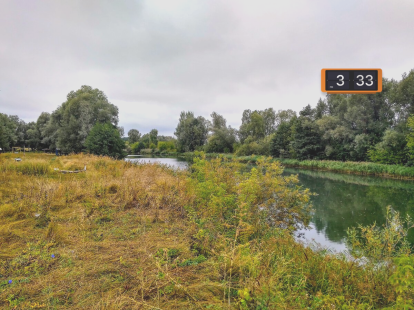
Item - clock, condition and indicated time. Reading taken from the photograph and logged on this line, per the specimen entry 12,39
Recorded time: 3,33
